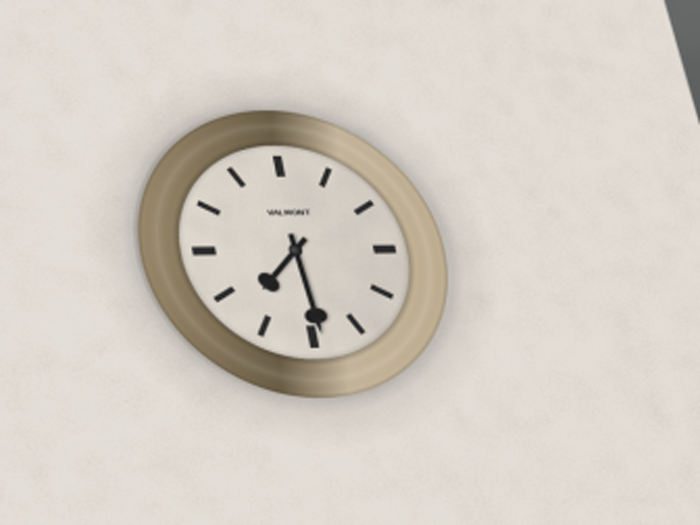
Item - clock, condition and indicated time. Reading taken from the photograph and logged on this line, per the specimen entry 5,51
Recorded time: 7,29
